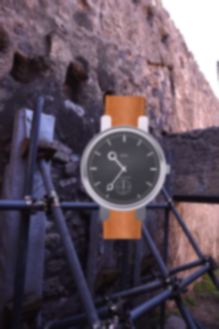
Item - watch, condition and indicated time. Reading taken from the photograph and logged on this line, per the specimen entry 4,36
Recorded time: 10,36
